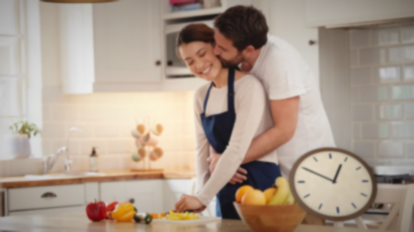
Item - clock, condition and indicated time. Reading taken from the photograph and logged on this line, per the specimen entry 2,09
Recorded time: 12,50
